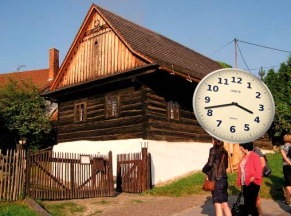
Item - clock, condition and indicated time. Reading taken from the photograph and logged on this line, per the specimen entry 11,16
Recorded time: 3,42
